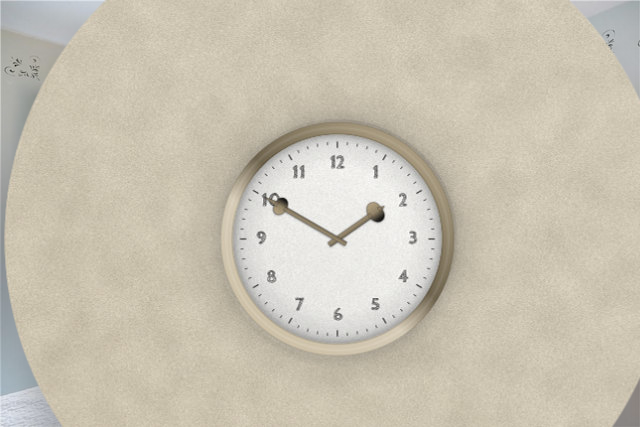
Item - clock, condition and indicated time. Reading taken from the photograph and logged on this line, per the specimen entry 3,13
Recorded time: 1,50
